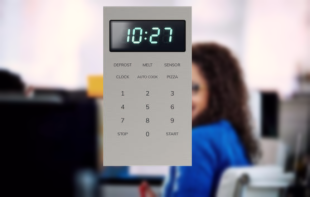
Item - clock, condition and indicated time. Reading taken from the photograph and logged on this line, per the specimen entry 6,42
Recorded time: 10,27
